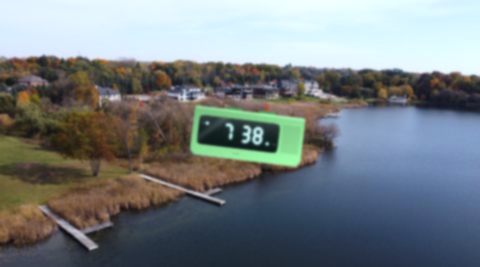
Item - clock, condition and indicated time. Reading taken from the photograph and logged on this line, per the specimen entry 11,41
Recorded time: 7,38
